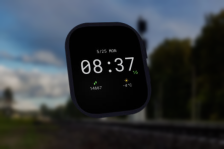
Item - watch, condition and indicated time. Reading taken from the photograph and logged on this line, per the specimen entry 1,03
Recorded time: 8,37
